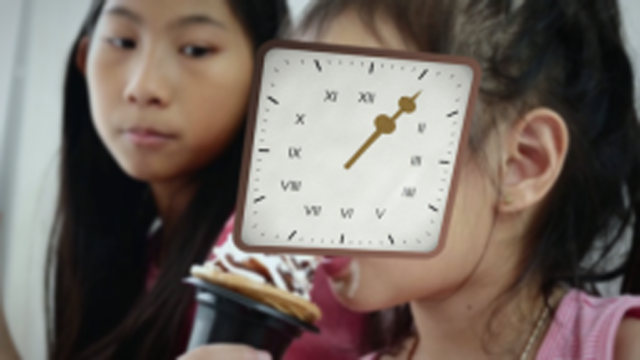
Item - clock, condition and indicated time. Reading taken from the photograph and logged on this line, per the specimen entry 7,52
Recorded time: 1,06
